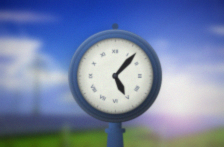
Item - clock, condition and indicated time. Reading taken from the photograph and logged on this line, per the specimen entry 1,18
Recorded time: 5,07
